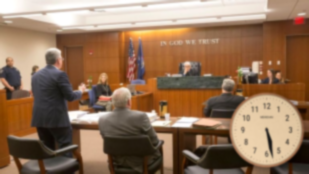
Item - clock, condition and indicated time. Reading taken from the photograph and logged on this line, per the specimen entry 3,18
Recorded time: 5,28
